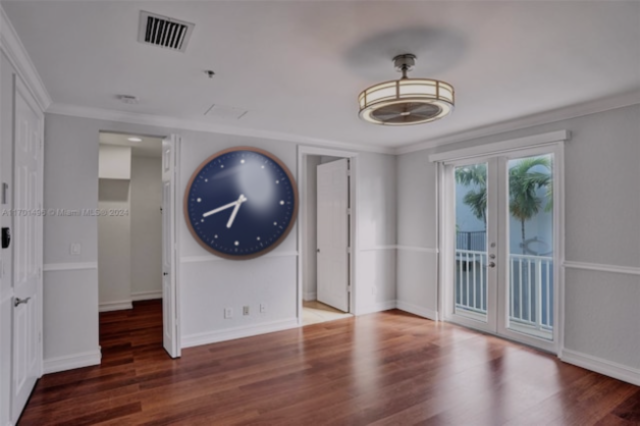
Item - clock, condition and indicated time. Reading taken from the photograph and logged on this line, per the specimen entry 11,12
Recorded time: 6,41
